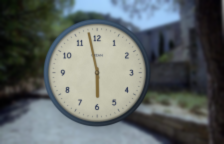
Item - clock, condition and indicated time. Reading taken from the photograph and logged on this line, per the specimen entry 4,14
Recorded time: 5,58
